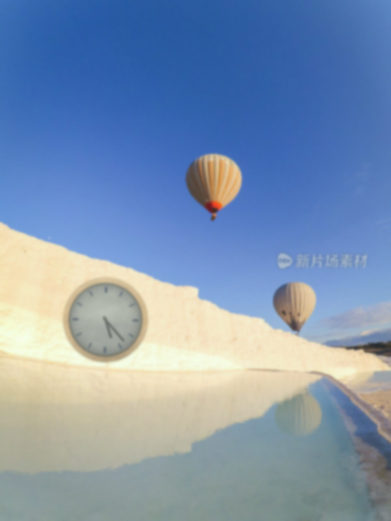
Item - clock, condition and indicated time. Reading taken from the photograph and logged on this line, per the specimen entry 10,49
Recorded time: 5,23
